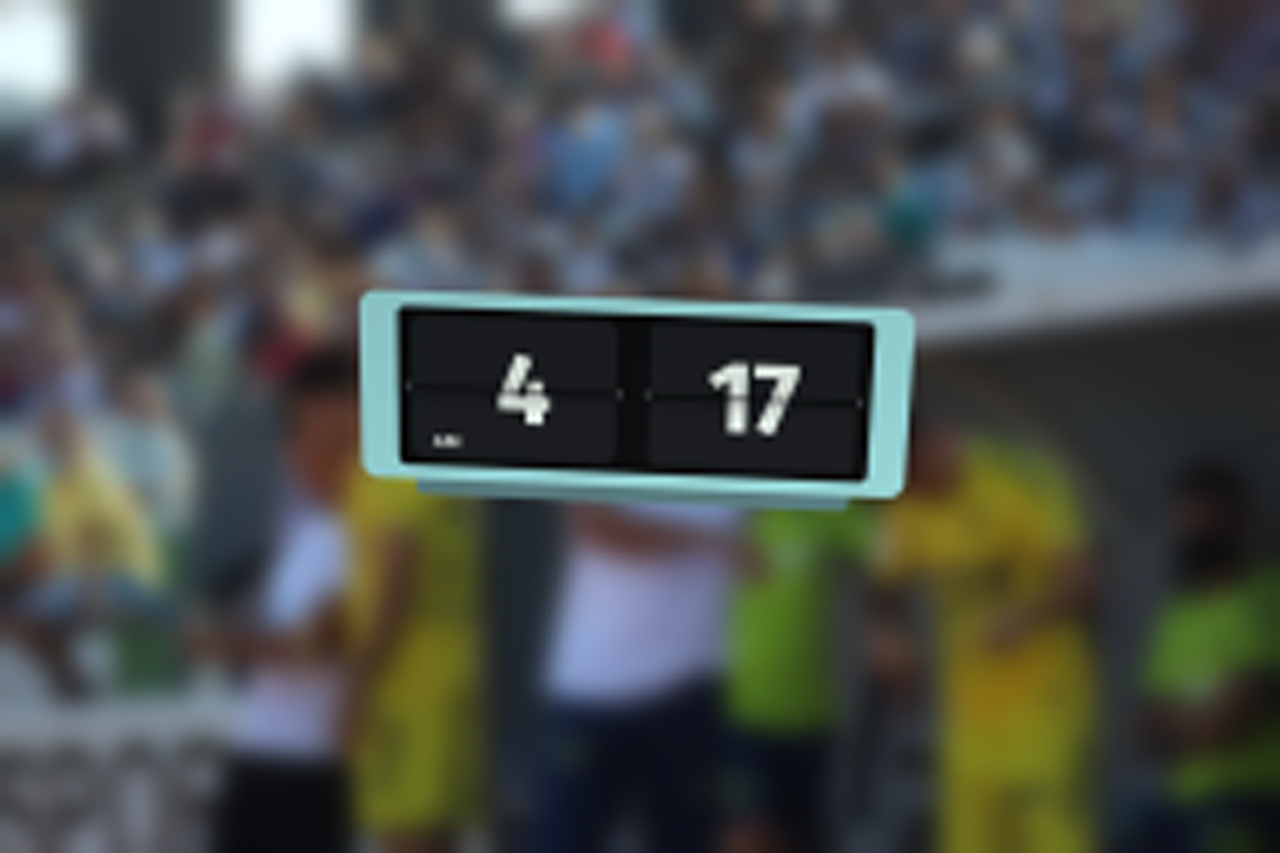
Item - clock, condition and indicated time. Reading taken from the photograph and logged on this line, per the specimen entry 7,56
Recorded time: 4,17
